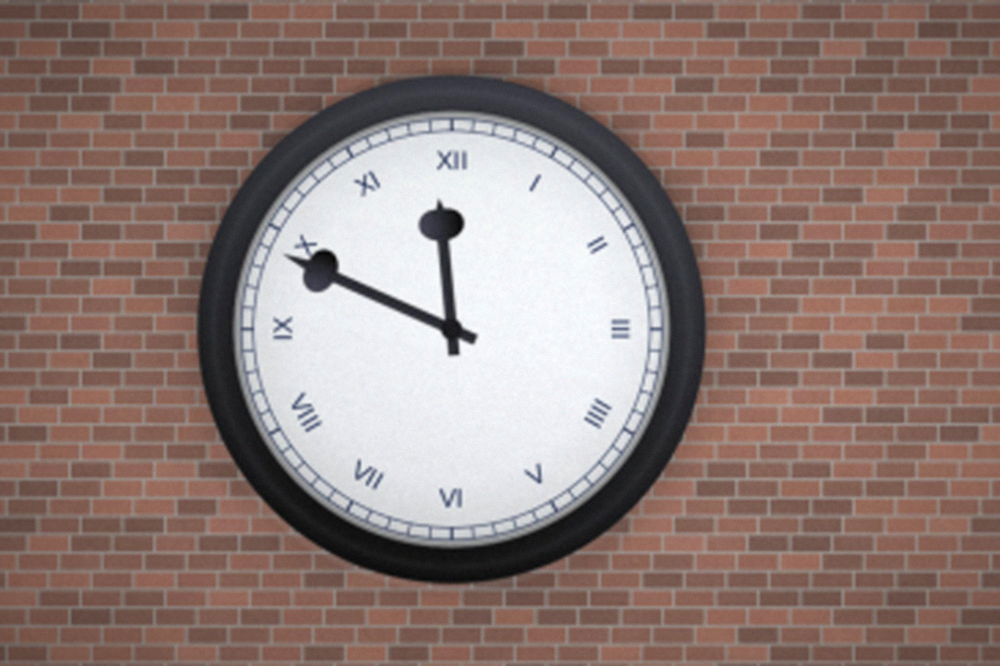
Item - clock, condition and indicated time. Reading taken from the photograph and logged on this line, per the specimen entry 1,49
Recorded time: 11,49
